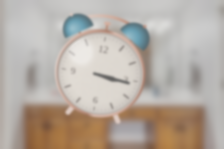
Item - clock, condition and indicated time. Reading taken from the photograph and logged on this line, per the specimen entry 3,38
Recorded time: 3,16
